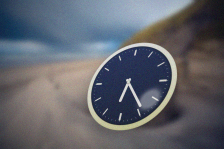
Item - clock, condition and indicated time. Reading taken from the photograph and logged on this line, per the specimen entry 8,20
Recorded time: 6,24
